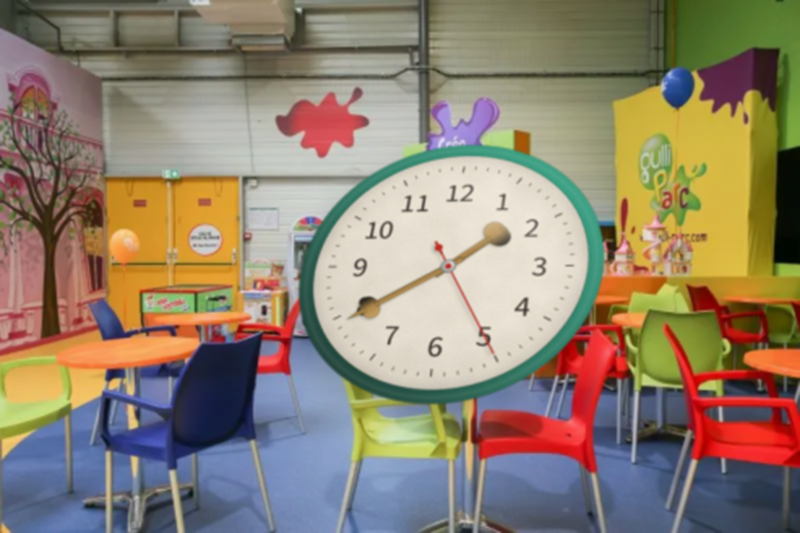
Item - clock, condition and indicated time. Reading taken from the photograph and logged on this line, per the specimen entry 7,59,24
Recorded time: 1,39,25
